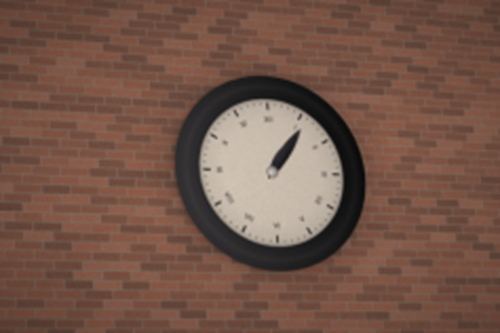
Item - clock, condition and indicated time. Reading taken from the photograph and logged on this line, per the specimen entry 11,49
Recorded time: 1,06
